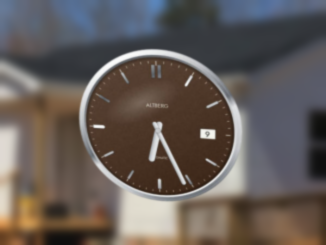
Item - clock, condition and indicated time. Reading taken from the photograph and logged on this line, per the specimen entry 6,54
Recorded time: 6,26
